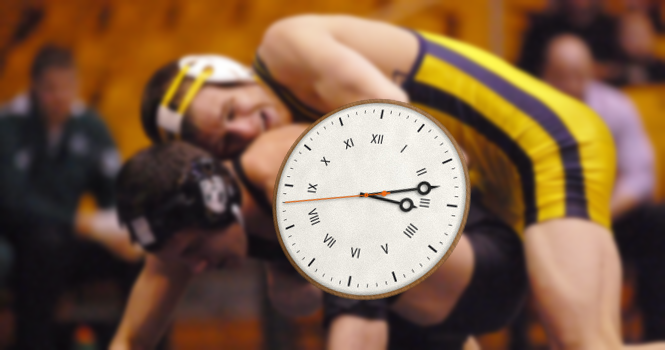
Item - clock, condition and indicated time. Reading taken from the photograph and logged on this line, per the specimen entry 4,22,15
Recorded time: 3,12,43
